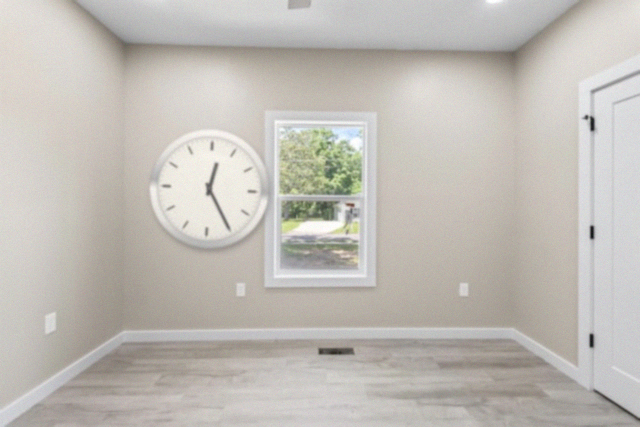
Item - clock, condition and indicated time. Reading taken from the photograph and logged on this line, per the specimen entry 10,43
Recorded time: 12,25
